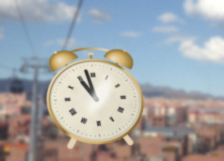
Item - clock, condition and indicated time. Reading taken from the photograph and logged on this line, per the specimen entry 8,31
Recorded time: 10,58
